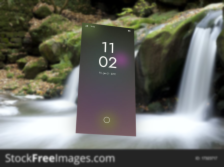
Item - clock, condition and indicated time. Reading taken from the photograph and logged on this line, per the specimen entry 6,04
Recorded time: 11,02
